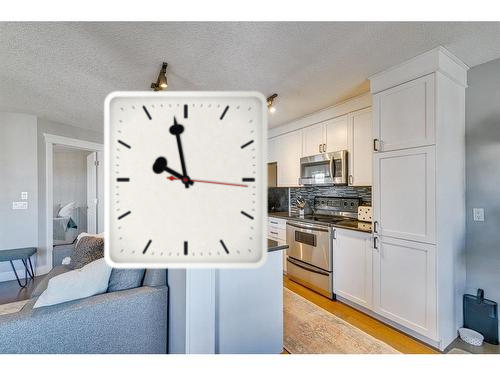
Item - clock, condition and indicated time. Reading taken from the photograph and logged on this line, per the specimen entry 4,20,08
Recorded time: 9,58,16
